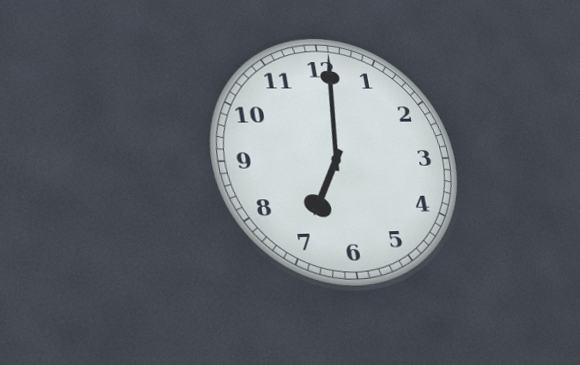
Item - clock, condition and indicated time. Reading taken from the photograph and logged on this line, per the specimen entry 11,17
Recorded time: 7,01
